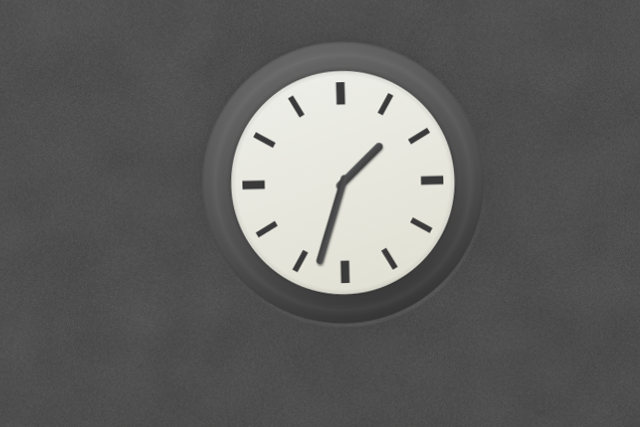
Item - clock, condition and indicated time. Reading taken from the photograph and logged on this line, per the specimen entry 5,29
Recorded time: 1,33
